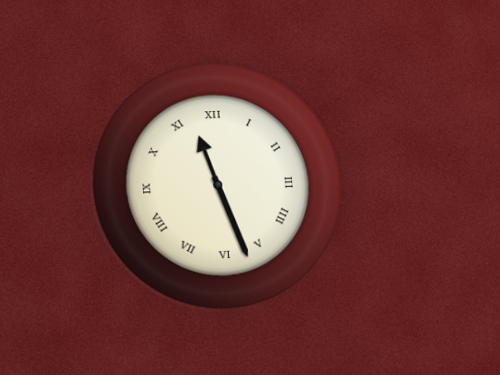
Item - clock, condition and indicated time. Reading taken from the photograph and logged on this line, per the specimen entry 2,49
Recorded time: 11,27
